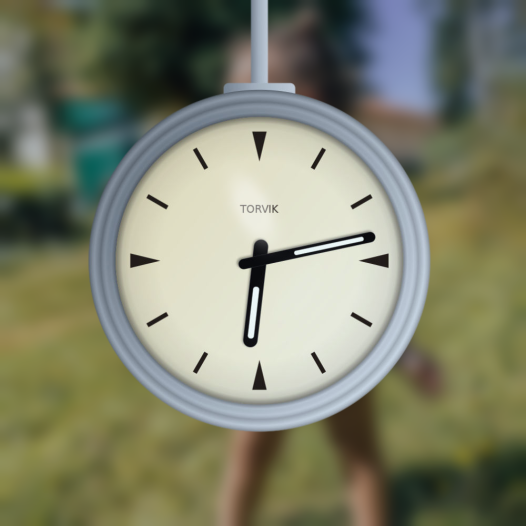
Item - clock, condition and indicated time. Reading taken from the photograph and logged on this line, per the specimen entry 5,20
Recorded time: 6,13
